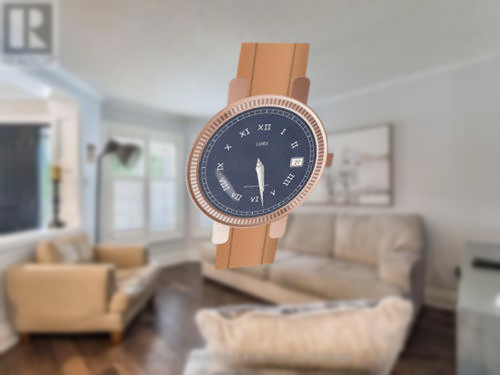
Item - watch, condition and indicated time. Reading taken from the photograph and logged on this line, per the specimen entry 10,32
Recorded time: 5,28
